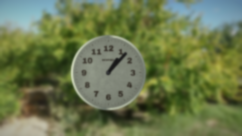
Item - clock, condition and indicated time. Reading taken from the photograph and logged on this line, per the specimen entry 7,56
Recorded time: 1,07
